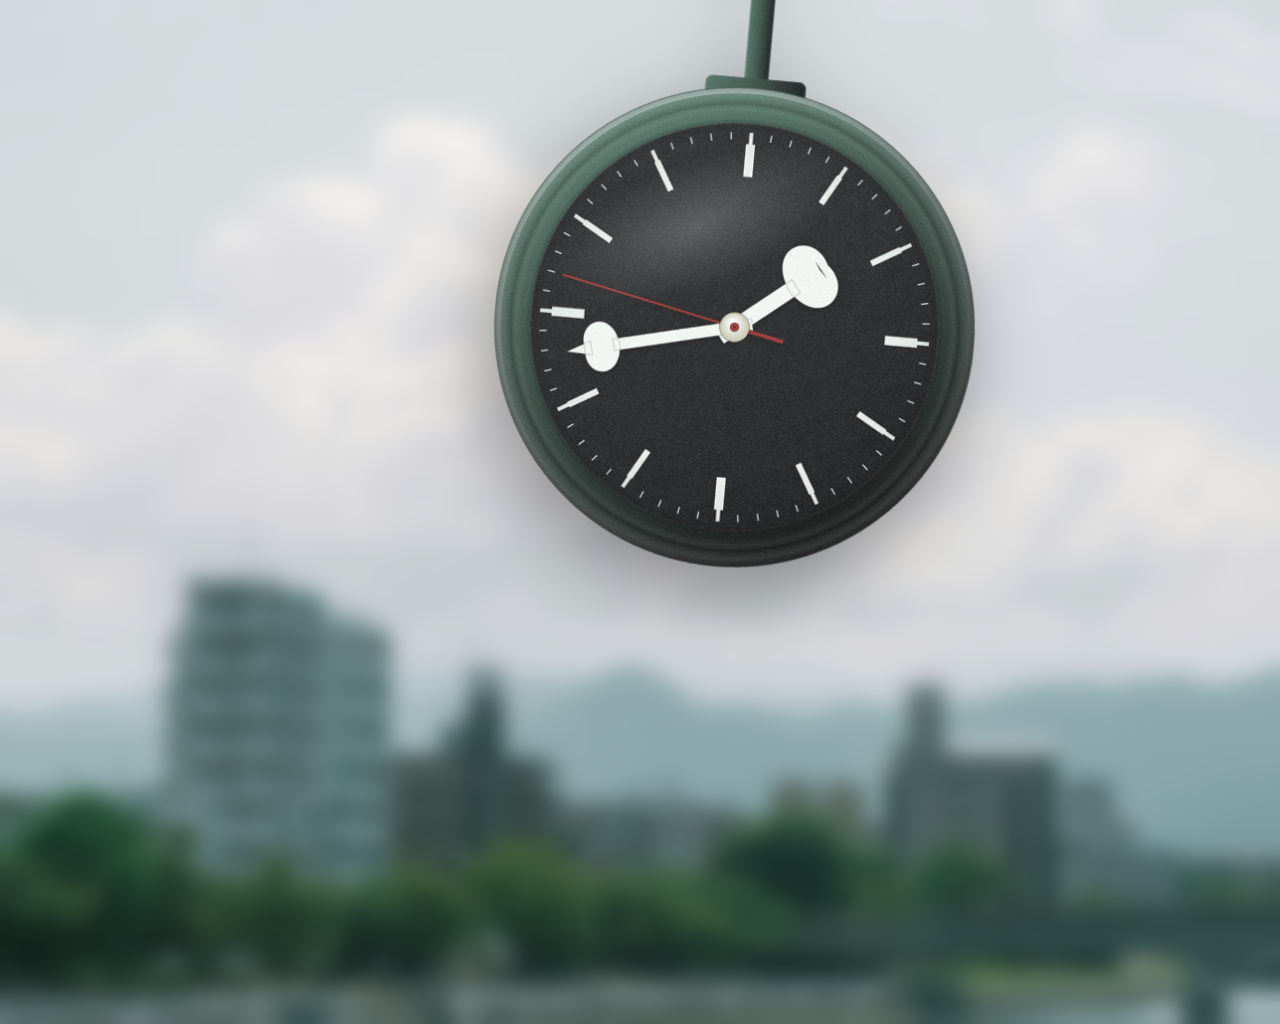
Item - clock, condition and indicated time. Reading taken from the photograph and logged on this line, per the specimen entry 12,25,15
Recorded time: 1,42,47
